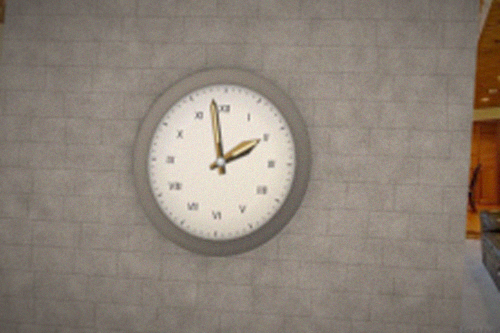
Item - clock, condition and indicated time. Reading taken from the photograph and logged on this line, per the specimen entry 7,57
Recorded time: 1,58
